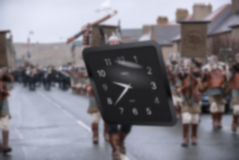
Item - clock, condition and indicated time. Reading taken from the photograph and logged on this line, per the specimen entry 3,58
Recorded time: 9,38
